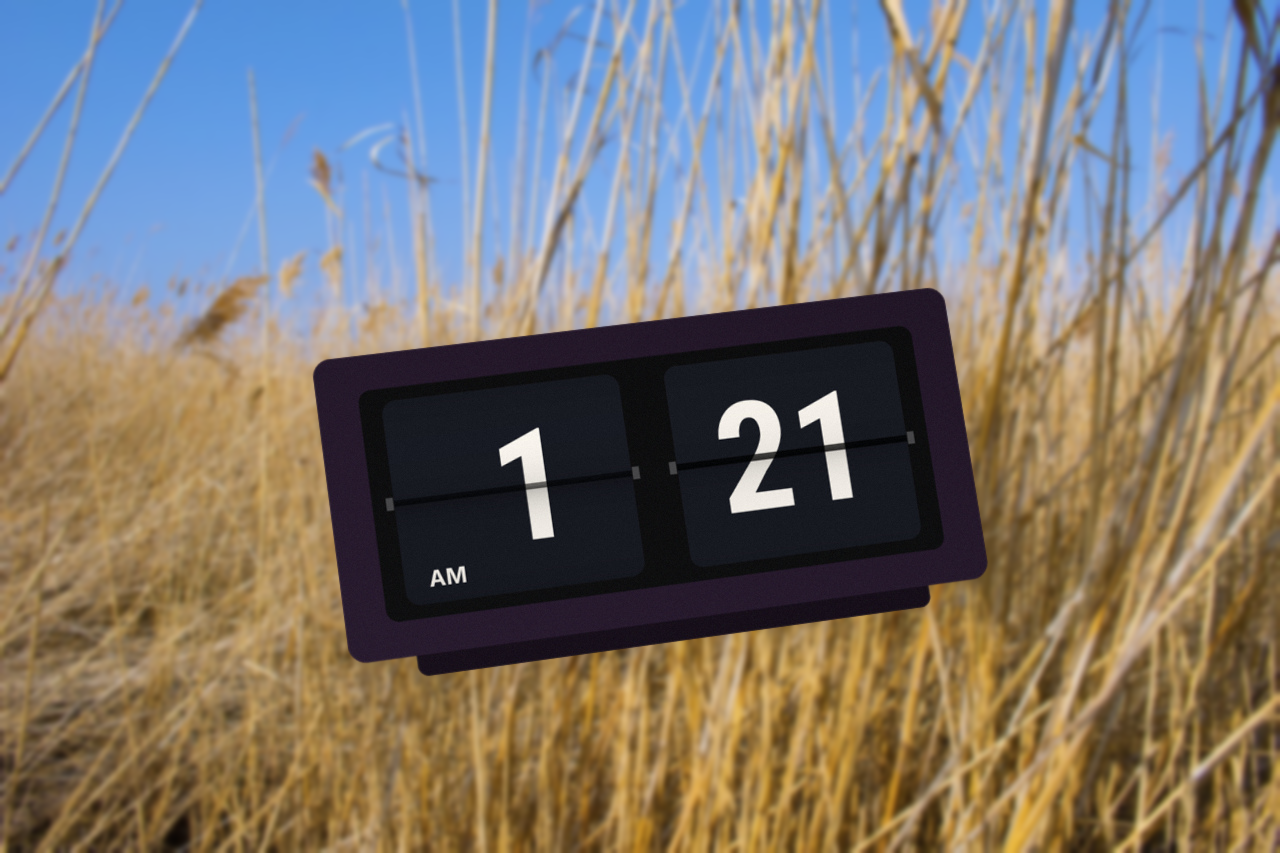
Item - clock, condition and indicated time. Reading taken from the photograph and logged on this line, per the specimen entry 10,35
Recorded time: 1,21
